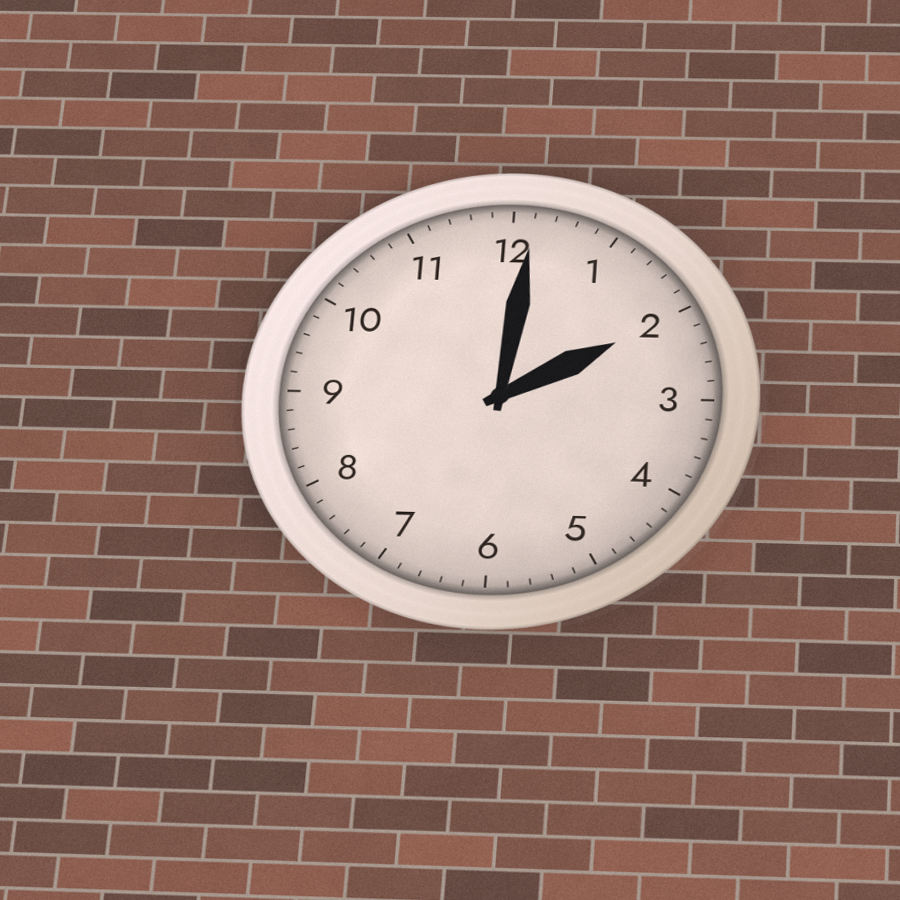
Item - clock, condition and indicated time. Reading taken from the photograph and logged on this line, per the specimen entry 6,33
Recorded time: 2,01
